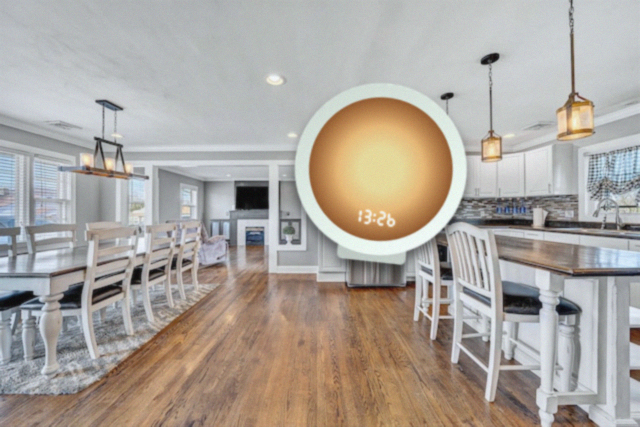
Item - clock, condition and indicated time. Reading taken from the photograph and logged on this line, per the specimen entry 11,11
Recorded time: 13,26
